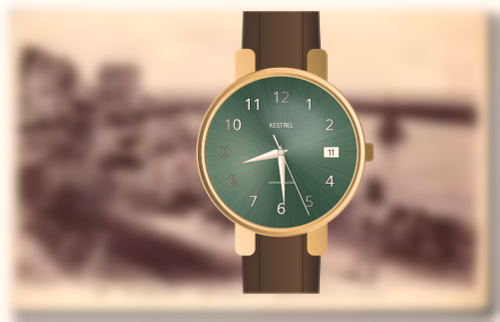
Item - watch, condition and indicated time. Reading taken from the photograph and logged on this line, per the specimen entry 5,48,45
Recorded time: 8,29,26
